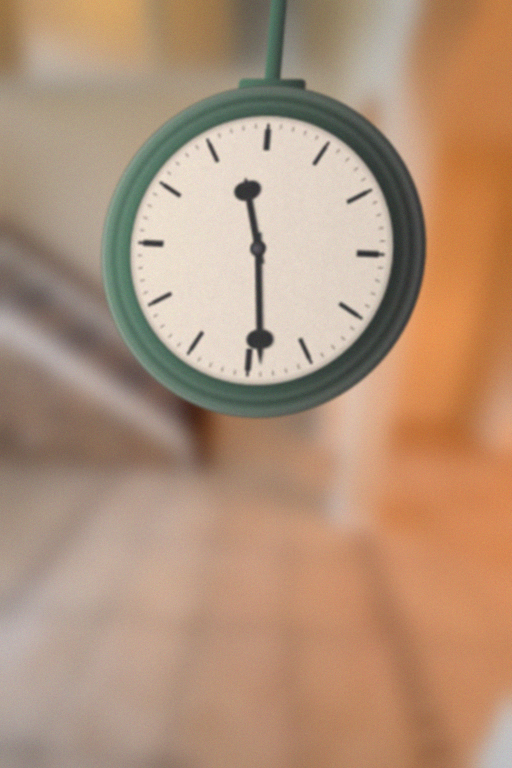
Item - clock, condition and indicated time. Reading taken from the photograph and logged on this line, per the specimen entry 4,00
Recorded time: 11,29
